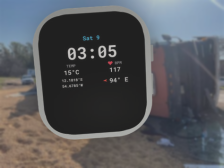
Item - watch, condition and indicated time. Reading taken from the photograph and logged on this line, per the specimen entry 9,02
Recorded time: 3,05
